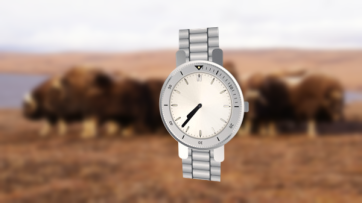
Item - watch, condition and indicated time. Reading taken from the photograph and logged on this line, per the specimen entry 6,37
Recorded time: 7,37
